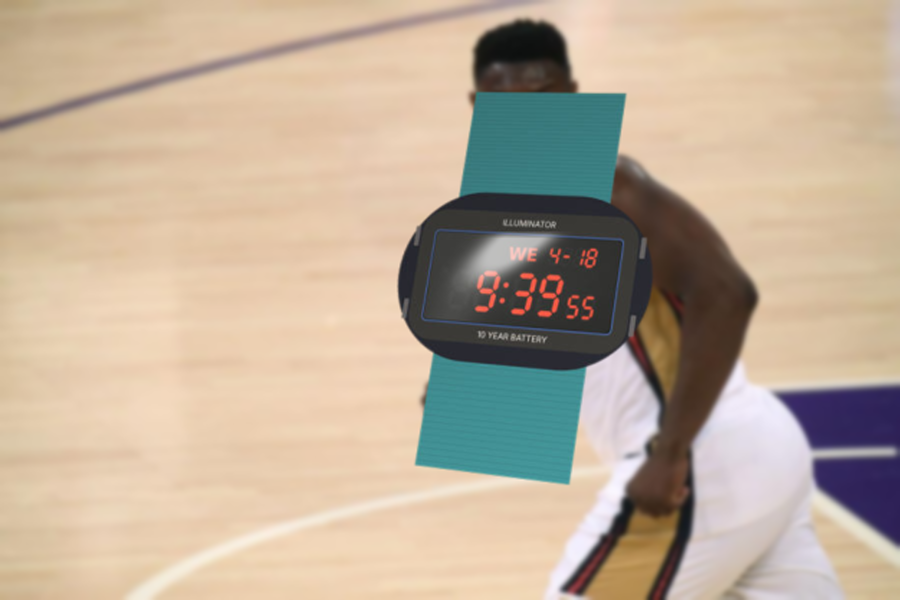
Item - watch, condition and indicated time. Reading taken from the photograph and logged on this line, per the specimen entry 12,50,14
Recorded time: 9,39,55
